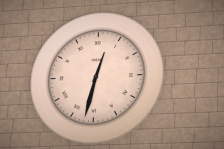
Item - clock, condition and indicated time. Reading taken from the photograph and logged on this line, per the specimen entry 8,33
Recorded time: 12,32
